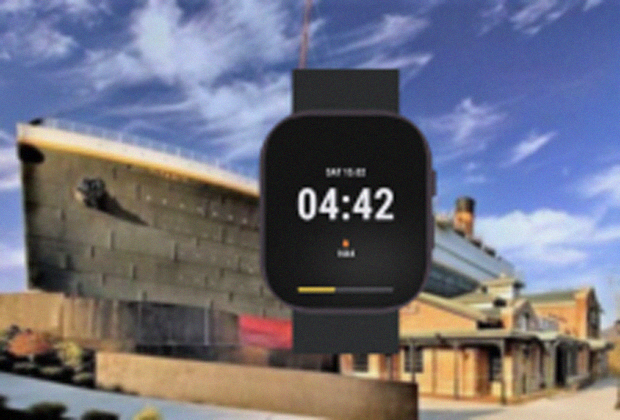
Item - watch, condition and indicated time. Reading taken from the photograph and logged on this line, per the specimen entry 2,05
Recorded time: 4,42
